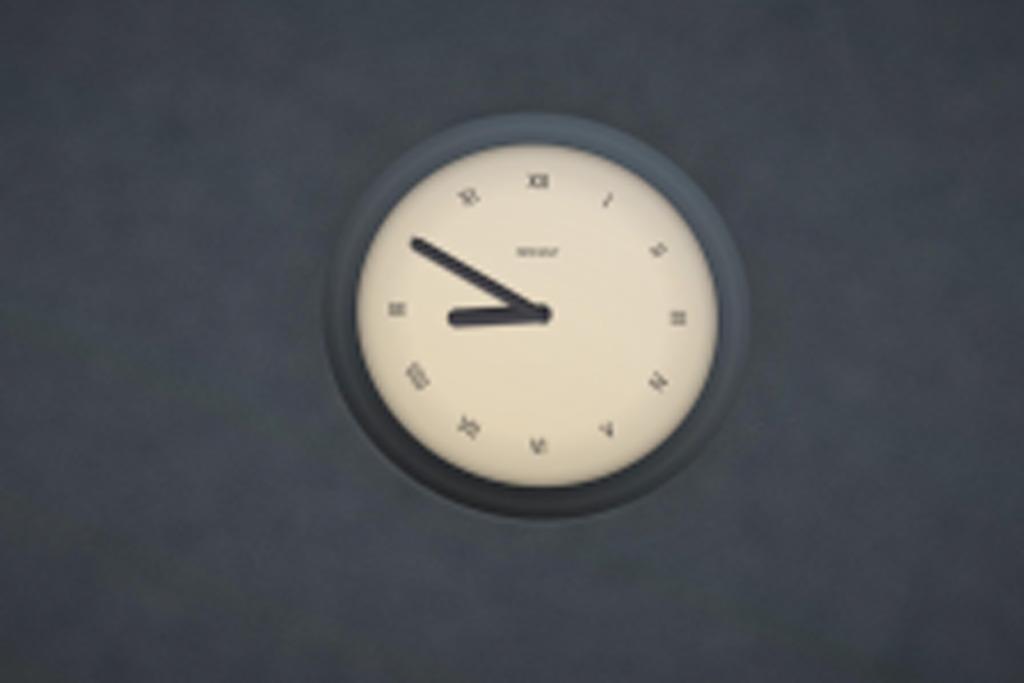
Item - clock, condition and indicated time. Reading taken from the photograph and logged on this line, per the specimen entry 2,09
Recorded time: 8,50
